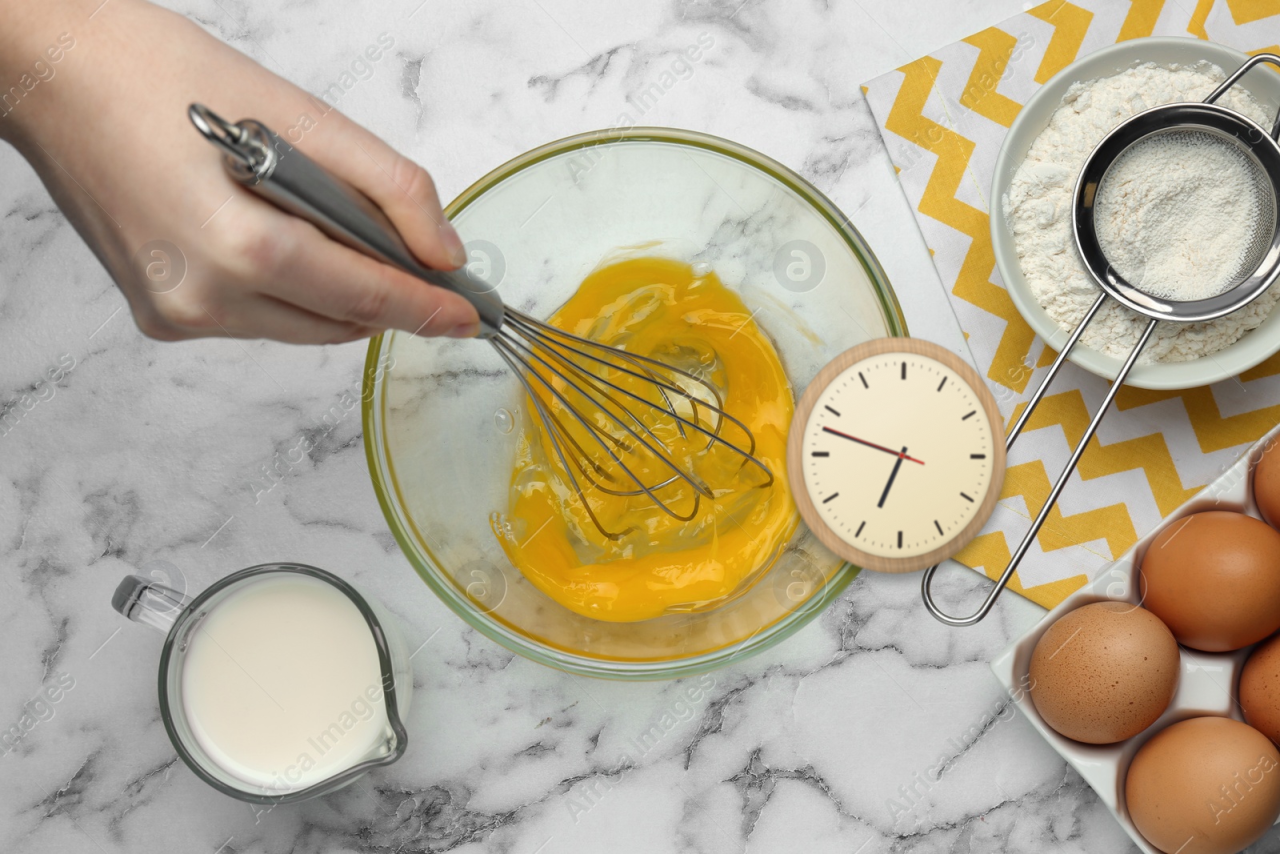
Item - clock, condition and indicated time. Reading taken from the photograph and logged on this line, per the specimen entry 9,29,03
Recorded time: 6,47,48
